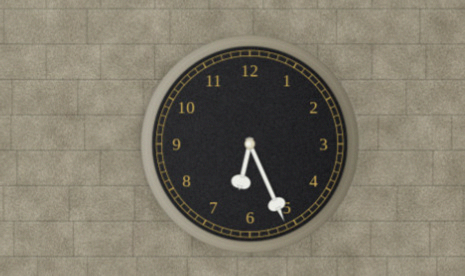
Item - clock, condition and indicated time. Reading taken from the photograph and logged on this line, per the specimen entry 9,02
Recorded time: 6,26
